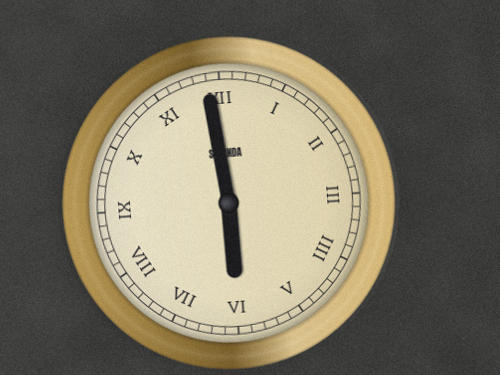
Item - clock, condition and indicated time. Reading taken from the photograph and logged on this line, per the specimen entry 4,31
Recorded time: 5,59
